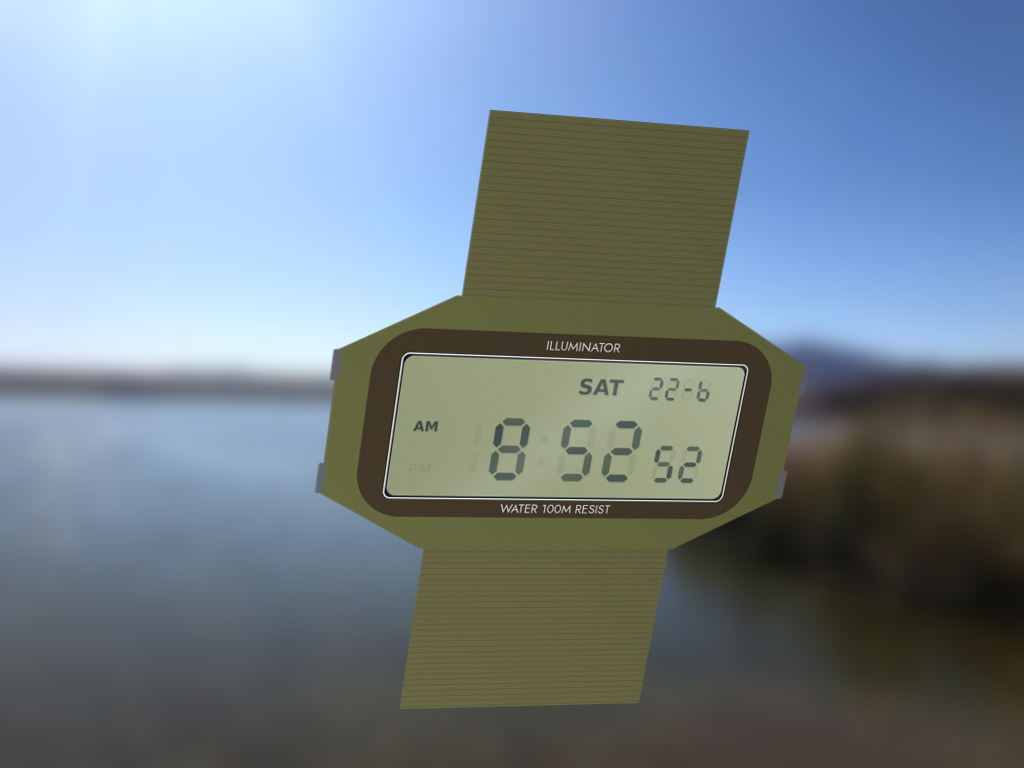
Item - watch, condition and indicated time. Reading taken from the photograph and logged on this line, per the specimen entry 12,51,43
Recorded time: 8,52,52
